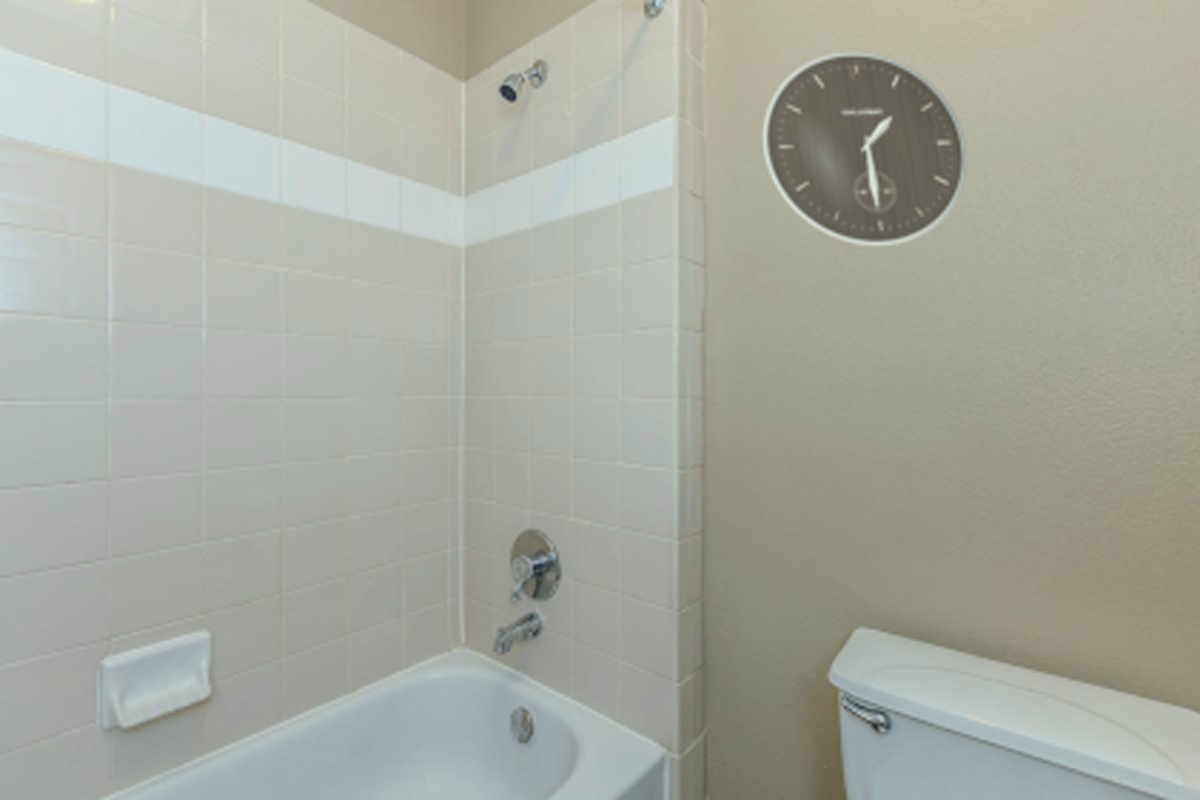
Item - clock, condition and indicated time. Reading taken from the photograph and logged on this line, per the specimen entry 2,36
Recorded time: 1,30
